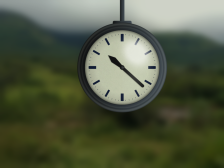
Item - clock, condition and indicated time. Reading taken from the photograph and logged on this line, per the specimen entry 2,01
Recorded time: 10,22
